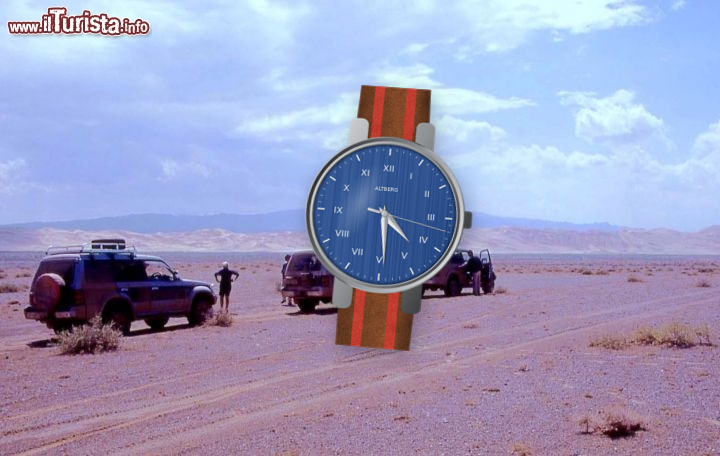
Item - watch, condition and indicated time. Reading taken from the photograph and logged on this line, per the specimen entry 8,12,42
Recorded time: 4,29,17
